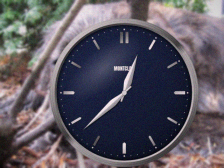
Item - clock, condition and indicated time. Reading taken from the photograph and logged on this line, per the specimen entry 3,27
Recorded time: 12,38
